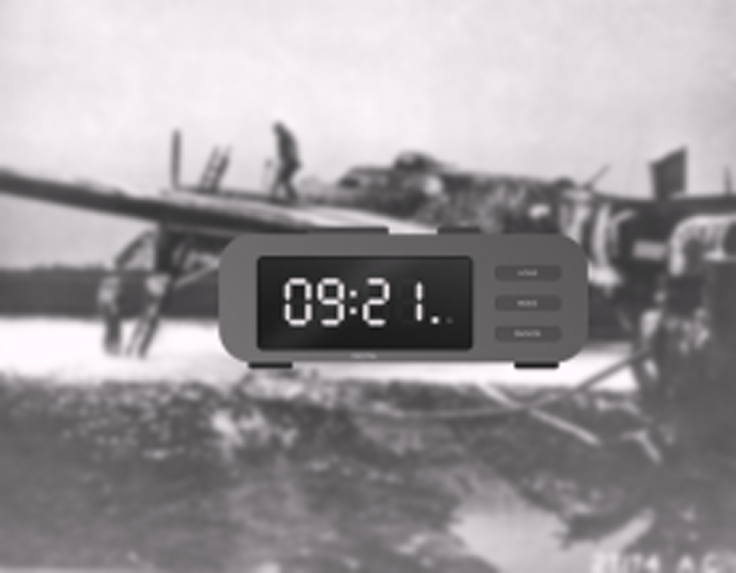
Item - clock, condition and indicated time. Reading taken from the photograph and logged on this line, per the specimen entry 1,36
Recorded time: 9,21
